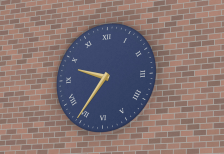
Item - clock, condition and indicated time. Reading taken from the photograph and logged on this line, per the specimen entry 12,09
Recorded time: 9,36
